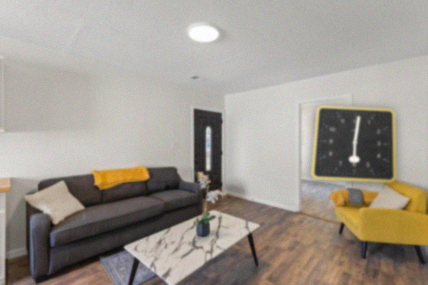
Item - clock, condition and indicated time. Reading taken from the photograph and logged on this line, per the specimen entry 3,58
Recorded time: 6,01
